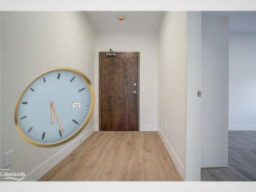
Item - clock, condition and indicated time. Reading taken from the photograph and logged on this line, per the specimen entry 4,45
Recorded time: 5,24
